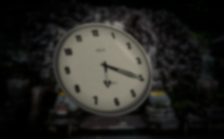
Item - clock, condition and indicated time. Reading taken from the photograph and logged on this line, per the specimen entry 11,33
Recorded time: 6,20
